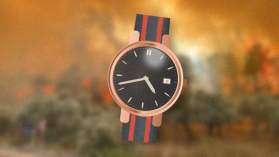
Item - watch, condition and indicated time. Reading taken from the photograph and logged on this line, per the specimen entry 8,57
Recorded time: 4,42
